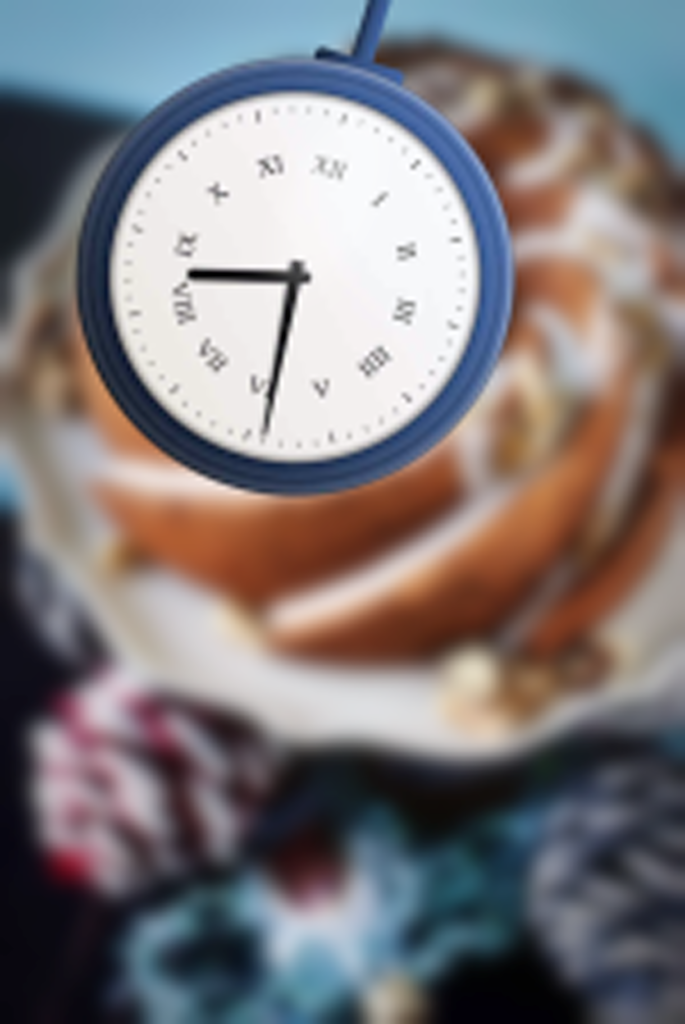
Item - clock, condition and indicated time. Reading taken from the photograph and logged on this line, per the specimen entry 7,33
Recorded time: 8,29
